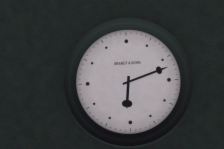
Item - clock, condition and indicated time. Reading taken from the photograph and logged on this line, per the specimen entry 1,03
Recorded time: 6,12
